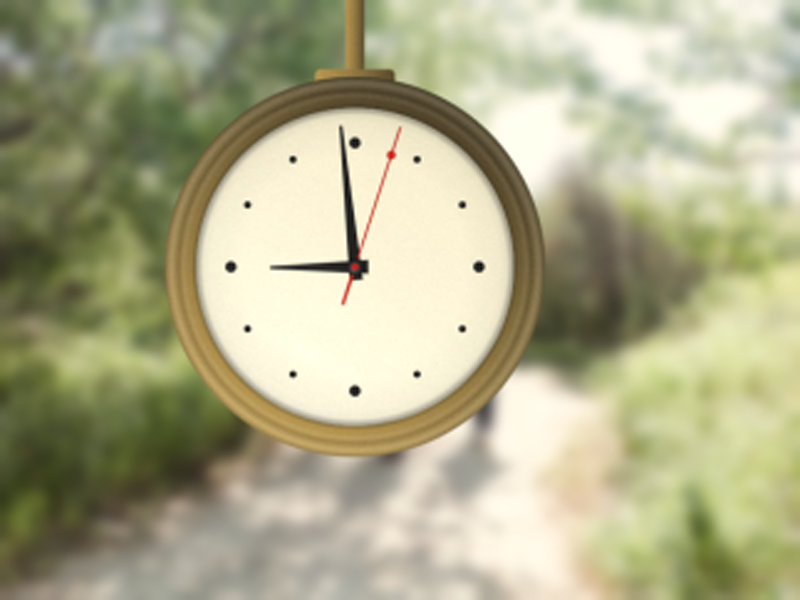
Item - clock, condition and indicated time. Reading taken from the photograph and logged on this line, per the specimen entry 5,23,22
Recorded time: 8,59,03
